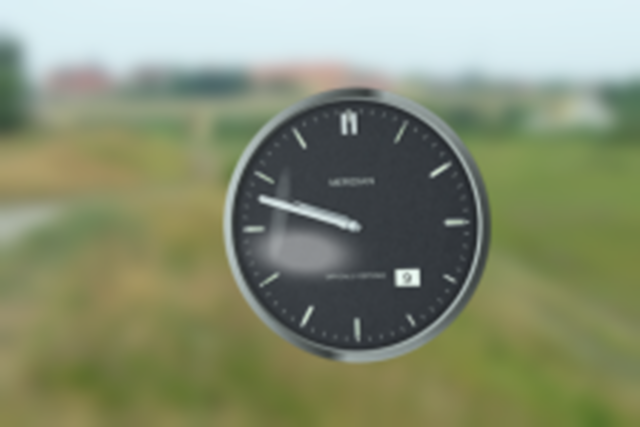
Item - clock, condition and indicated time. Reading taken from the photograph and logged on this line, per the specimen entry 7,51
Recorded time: 9,48
